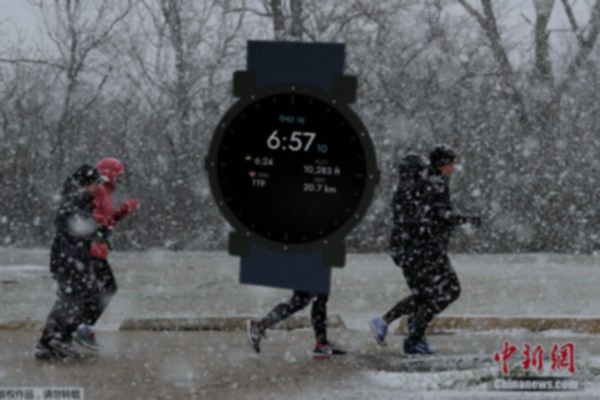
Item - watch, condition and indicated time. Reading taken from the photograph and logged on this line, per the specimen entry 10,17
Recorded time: 6,57
